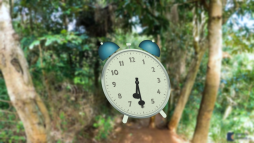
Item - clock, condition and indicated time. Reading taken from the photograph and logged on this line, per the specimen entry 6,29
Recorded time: 6,30
